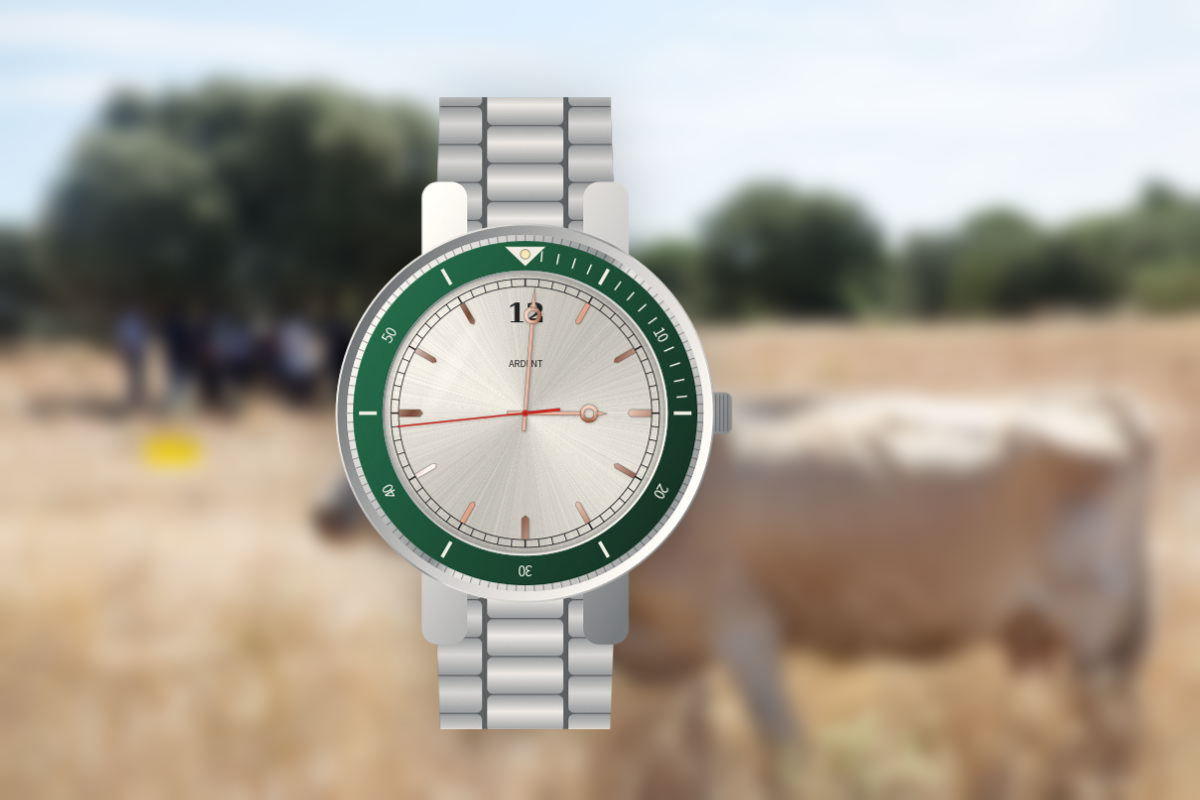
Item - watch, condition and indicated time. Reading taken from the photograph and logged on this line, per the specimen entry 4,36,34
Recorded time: 3,00,44
